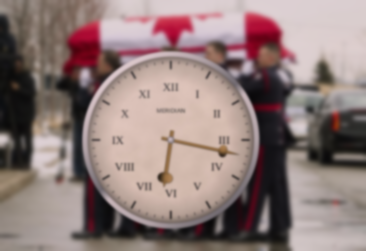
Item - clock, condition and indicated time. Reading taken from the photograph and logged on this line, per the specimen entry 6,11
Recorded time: 6,17
